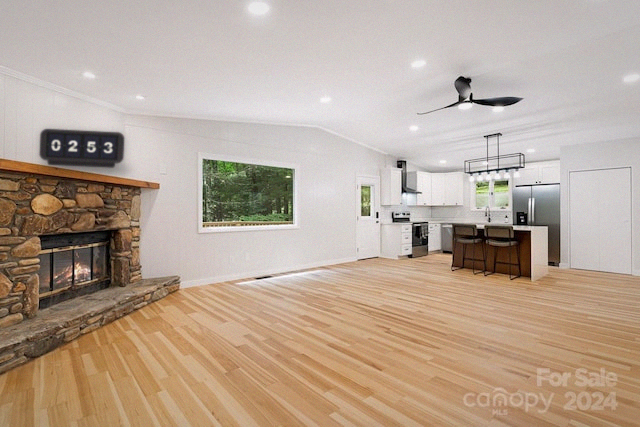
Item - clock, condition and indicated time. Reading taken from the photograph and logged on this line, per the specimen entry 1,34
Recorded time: 2,53
